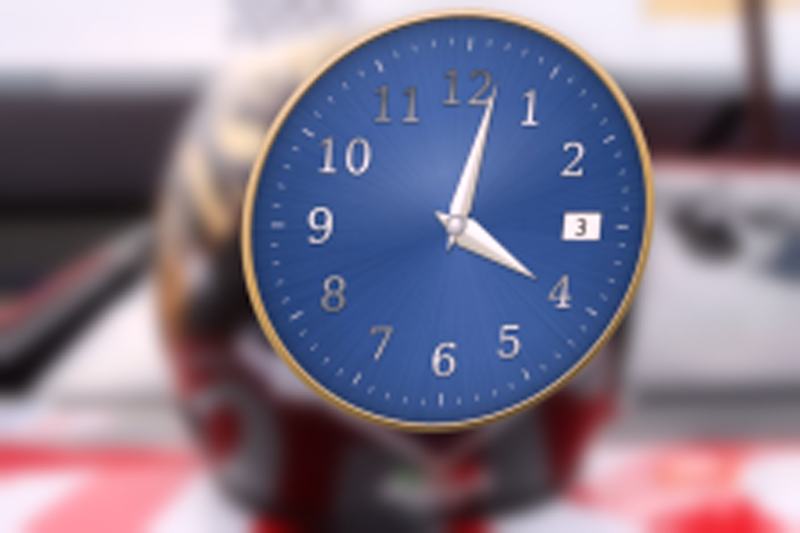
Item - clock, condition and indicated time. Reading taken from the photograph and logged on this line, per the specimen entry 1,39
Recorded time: 4,02
